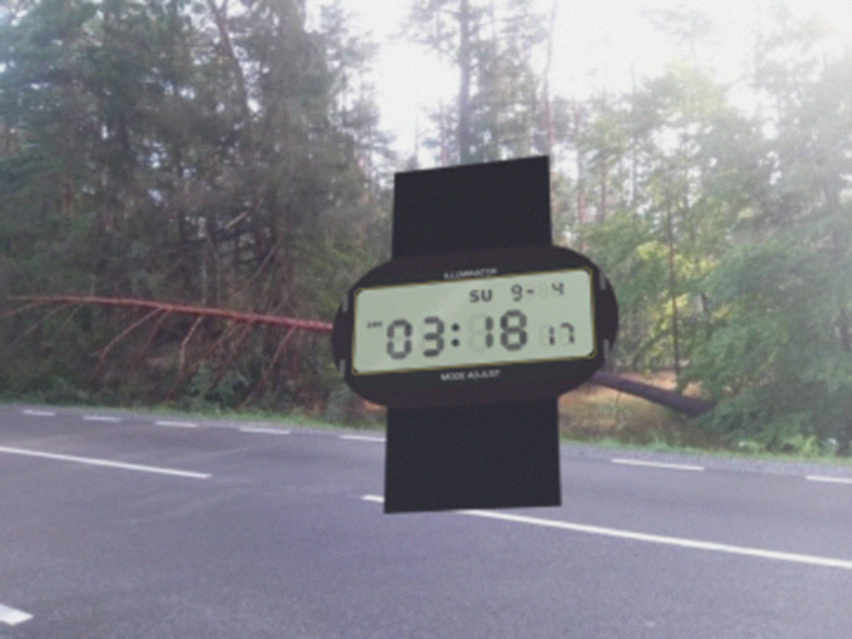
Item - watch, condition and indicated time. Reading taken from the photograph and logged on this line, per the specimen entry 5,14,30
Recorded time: 3,18,17
